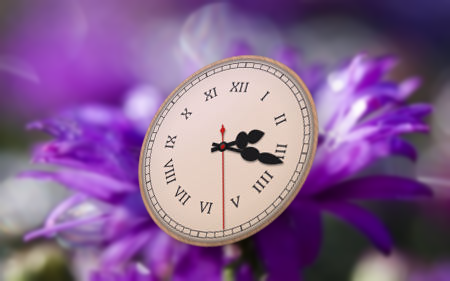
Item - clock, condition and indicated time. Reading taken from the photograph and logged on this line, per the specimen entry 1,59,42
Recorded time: 2,16,27
